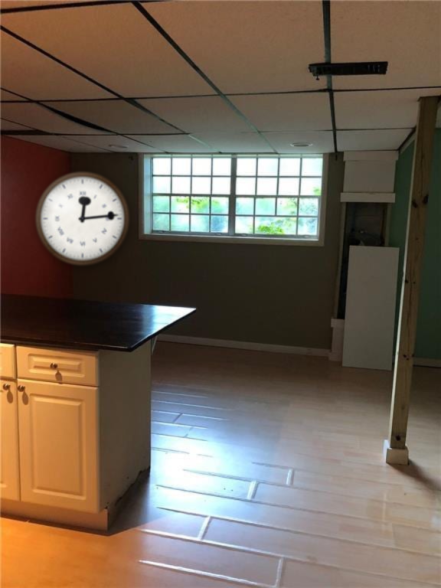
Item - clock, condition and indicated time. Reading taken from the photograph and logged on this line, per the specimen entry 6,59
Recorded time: 12,14
